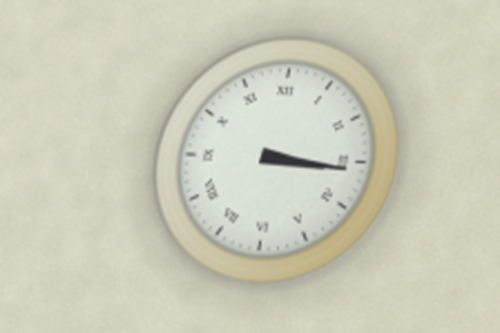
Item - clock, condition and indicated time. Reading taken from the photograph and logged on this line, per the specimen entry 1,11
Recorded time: 3,16
